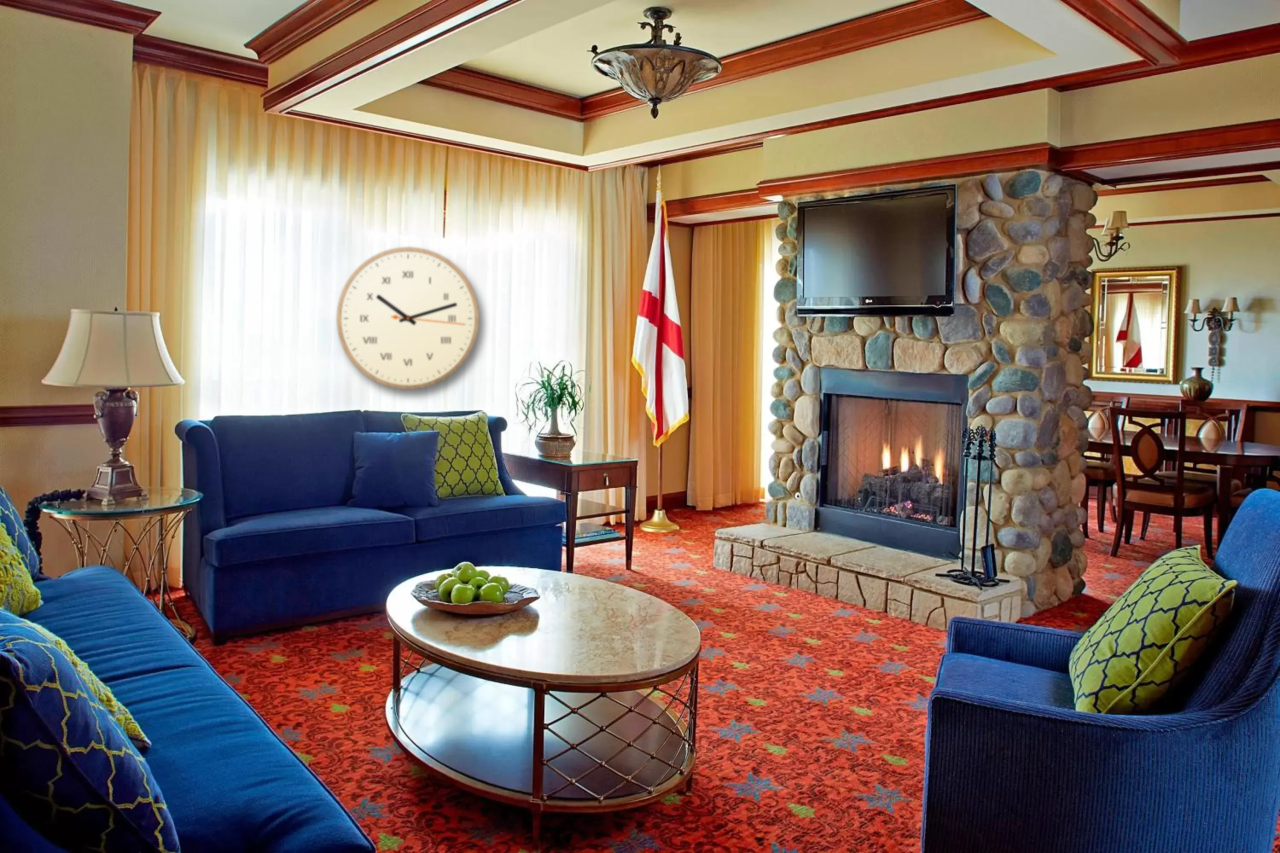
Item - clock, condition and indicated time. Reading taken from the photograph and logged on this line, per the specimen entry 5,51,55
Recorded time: 10,12,16
